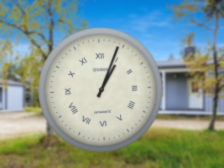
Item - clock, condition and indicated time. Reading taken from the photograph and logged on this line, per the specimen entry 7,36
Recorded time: 1,04
